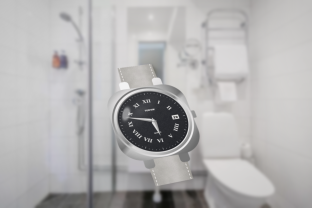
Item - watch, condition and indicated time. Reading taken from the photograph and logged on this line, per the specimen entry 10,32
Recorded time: 5,48
